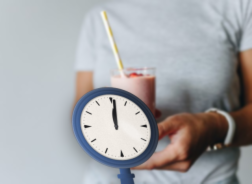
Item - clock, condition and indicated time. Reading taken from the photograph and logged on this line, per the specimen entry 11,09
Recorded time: 12,01
